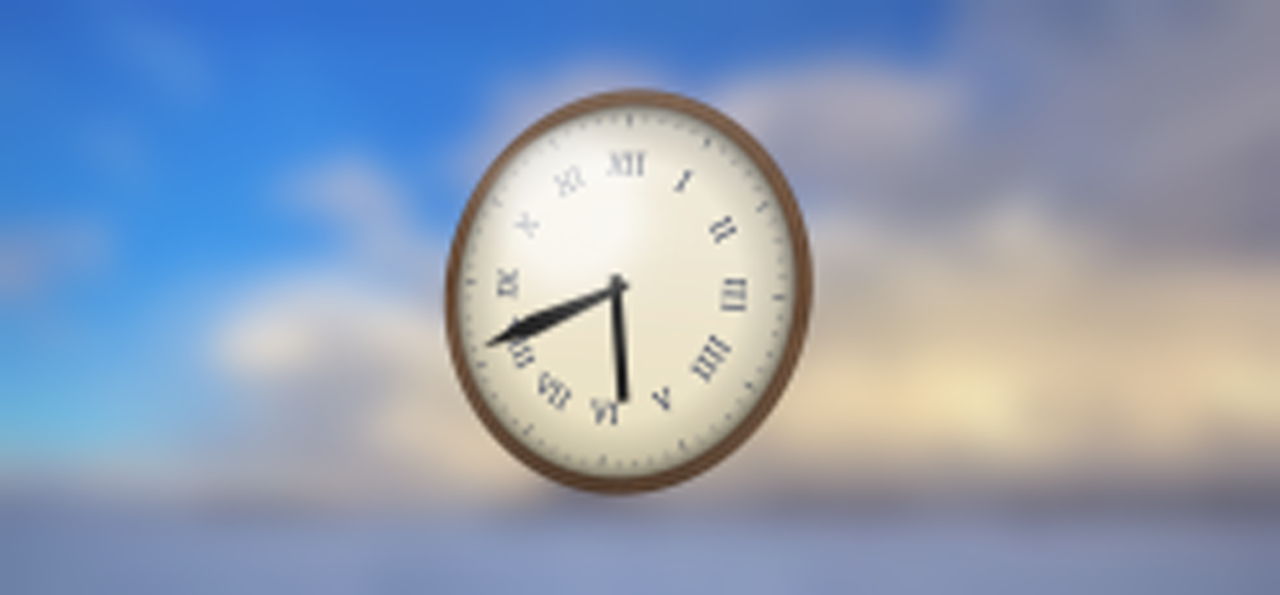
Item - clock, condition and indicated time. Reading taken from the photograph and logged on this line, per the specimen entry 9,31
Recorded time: 5,41
